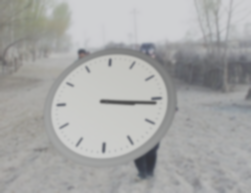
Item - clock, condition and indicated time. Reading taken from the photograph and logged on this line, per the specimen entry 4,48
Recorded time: 3,16
